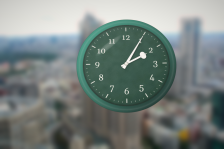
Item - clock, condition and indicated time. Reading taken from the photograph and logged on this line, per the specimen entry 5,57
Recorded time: 2,05
